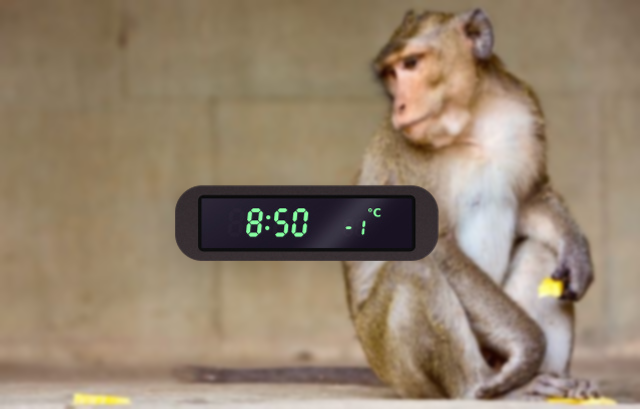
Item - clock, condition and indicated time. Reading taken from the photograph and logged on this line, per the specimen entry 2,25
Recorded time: 8,50
